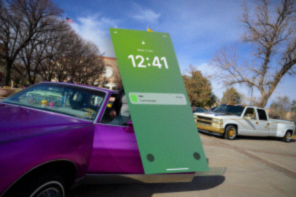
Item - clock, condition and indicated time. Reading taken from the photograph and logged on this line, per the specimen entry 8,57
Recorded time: 12,41
